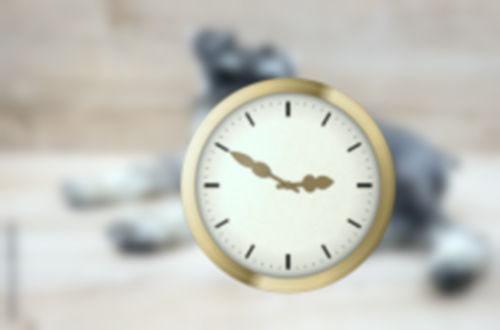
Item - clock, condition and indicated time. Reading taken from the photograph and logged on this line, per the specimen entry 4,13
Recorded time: 2,50
